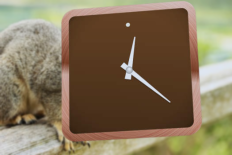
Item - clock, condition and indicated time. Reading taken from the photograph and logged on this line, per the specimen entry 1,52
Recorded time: 12,22
